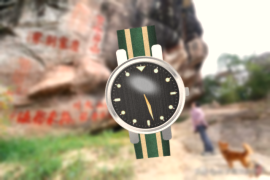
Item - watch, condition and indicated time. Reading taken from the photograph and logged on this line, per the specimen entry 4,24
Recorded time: 5,28
